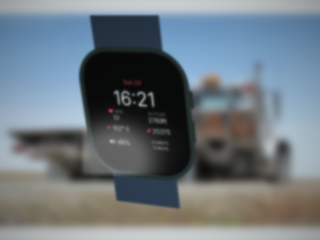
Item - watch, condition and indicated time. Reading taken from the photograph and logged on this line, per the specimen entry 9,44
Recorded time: 16,21
